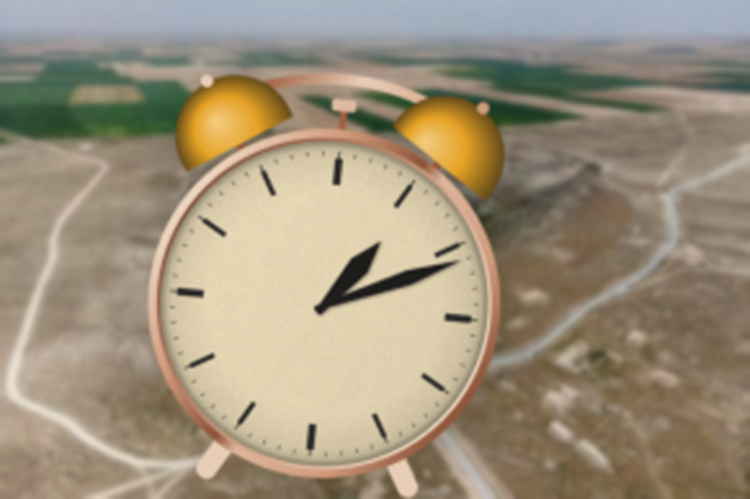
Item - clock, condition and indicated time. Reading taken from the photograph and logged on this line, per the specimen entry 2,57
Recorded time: 1,11
